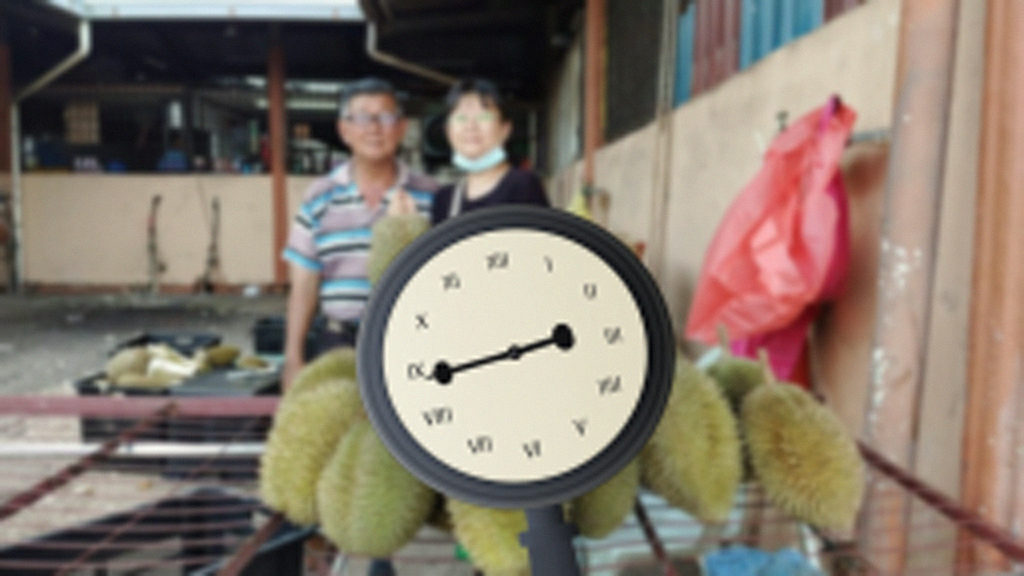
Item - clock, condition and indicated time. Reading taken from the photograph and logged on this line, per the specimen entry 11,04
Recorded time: 2,44
